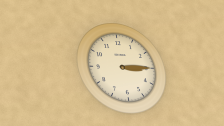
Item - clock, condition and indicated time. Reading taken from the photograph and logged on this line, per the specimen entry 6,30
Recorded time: 3,15
